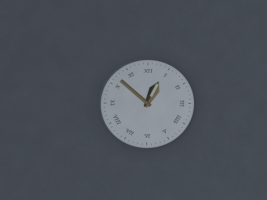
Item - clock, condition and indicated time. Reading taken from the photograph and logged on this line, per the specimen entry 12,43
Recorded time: 12,52
